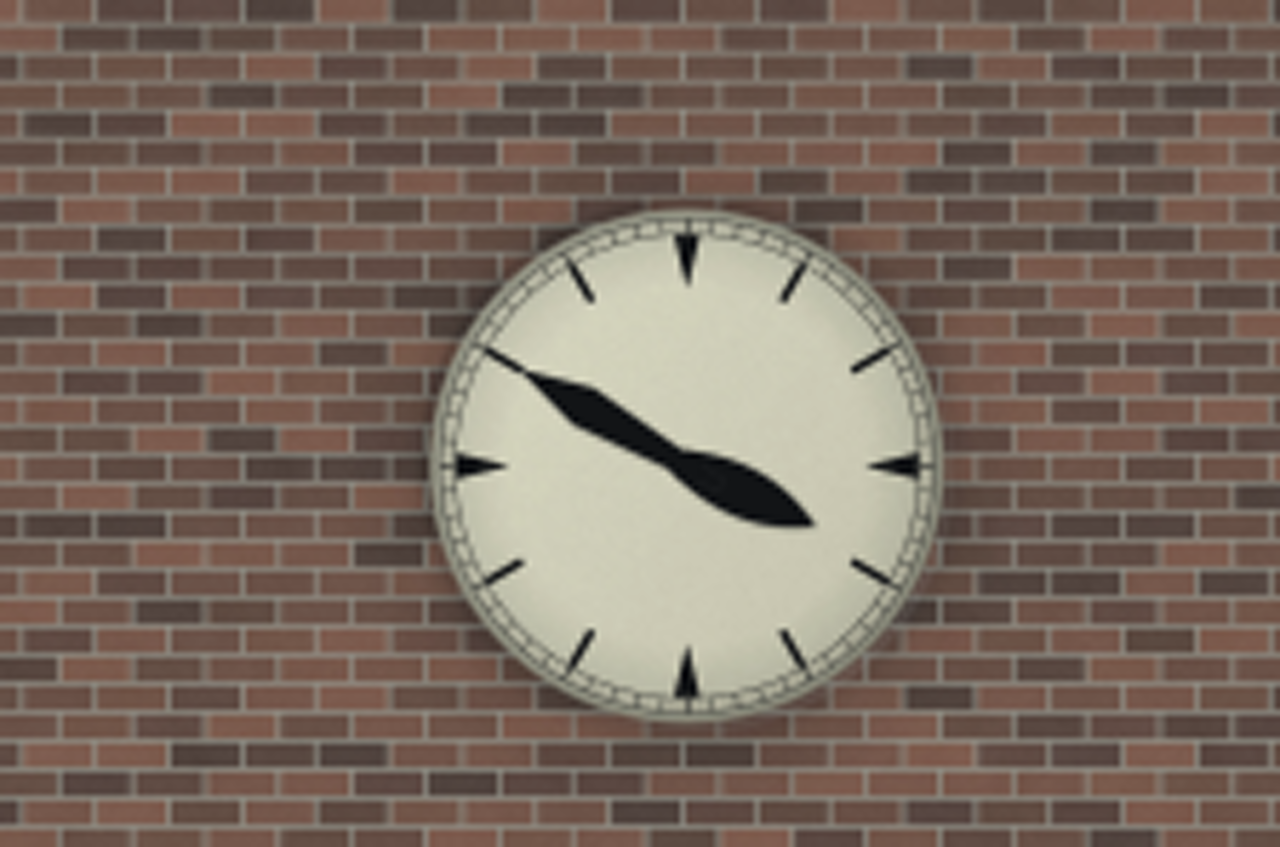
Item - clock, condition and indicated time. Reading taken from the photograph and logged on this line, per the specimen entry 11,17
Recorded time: 3,50
